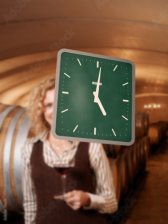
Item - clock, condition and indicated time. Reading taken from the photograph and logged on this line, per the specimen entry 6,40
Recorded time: 5,01
